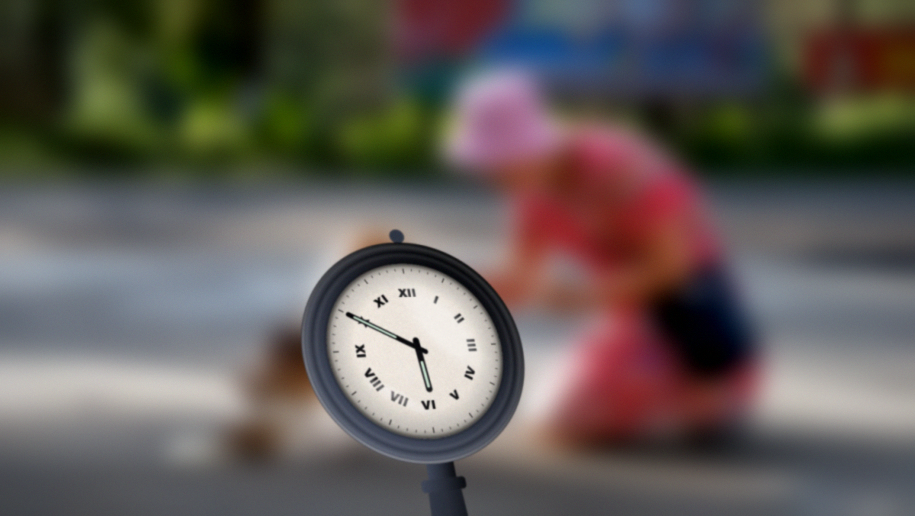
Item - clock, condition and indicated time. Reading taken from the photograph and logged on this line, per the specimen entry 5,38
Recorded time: 5,50
